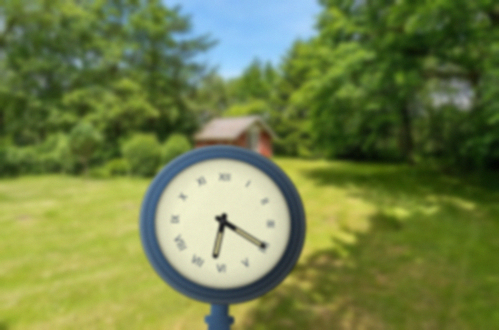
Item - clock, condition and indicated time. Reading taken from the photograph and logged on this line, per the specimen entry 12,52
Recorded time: 6,20
